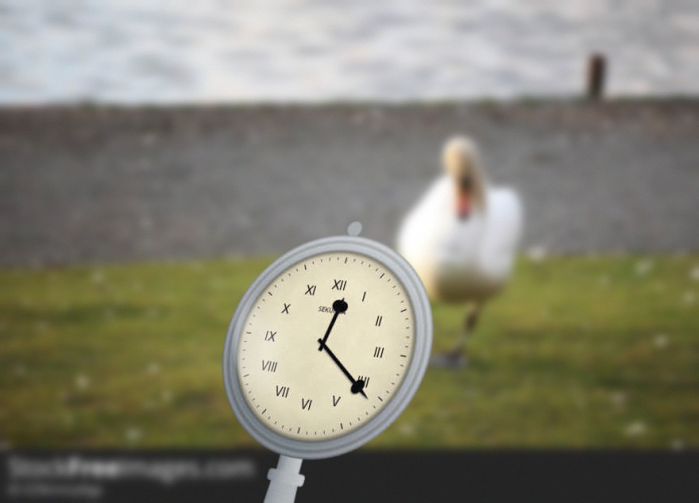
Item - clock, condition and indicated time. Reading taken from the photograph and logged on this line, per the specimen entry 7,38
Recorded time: 12,21
